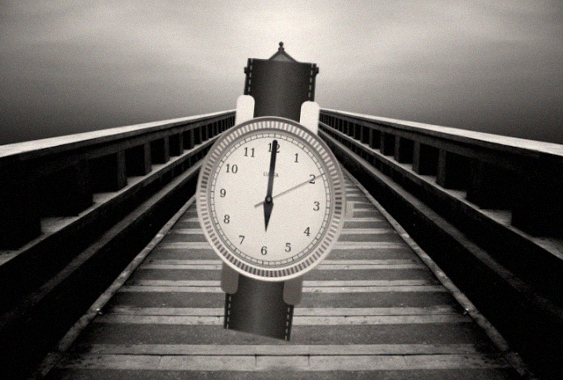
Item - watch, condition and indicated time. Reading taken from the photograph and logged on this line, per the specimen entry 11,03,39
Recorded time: 6,00,10
